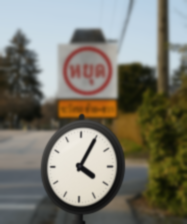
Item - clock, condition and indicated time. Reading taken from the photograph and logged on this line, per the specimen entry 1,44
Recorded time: 4,05
